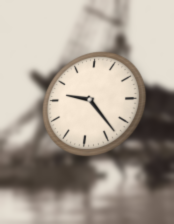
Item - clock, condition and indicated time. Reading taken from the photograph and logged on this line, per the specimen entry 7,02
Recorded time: 9,23
